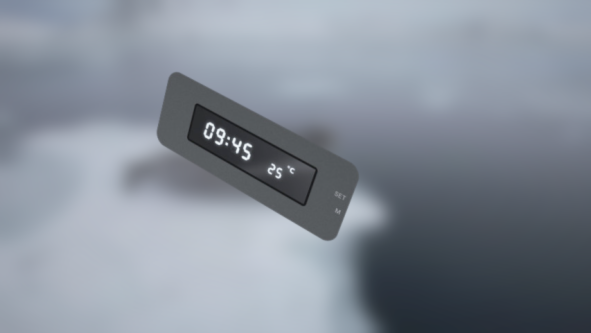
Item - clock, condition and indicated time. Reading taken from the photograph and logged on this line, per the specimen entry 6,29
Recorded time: 9,45
